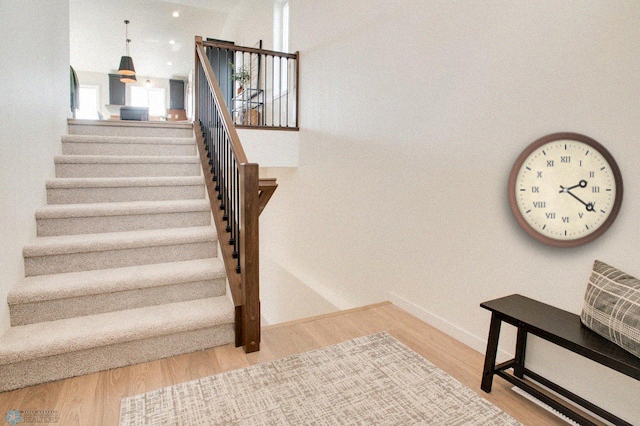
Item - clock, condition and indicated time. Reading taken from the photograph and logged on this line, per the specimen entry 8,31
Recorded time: 2,21
